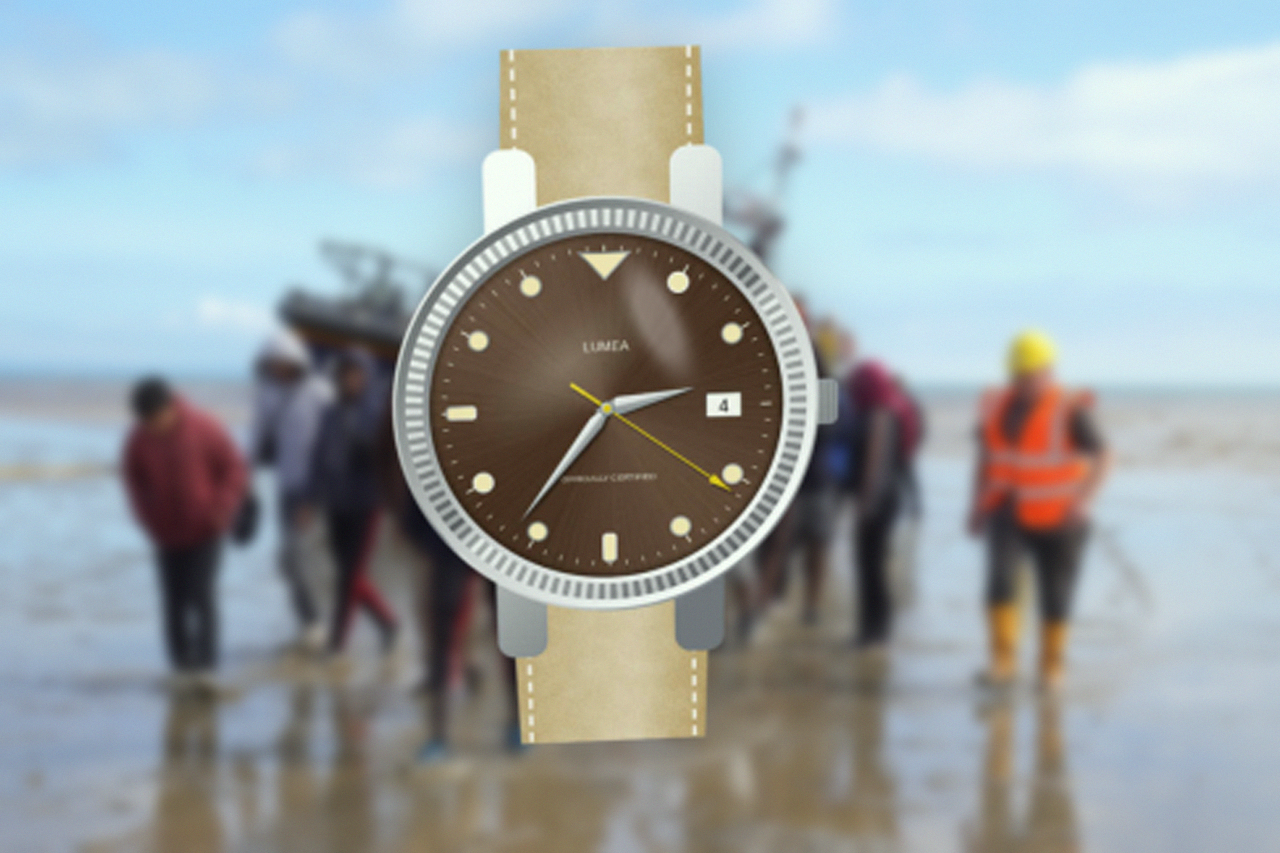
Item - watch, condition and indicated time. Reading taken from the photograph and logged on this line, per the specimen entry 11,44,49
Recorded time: 2,36,21
